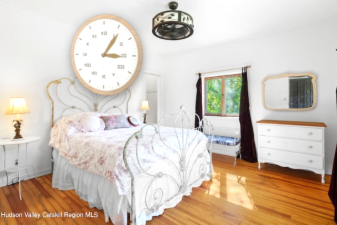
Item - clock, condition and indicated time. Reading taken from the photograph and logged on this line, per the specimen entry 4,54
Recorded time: 3,06
